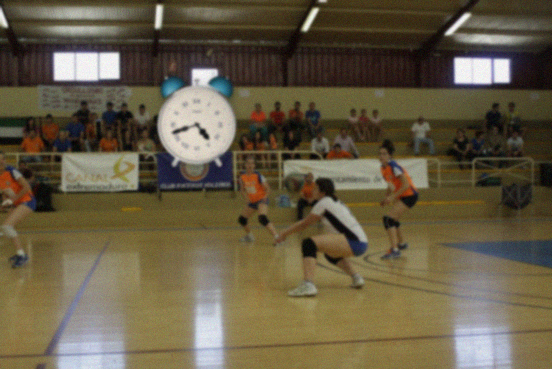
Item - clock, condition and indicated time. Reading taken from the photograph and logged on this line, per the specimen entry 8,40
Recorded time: 4,42
